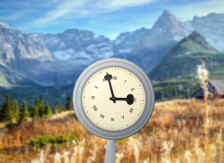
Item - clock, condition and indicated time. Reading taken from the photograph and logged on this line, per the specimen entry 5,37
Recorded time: 2,57
